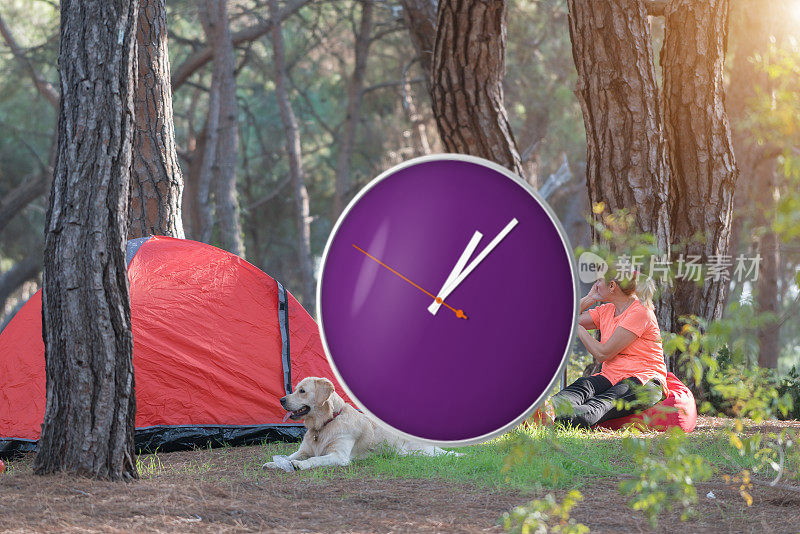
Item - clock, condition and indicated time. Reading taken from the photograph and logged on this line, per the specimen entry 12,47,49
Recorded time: 1,07,50
